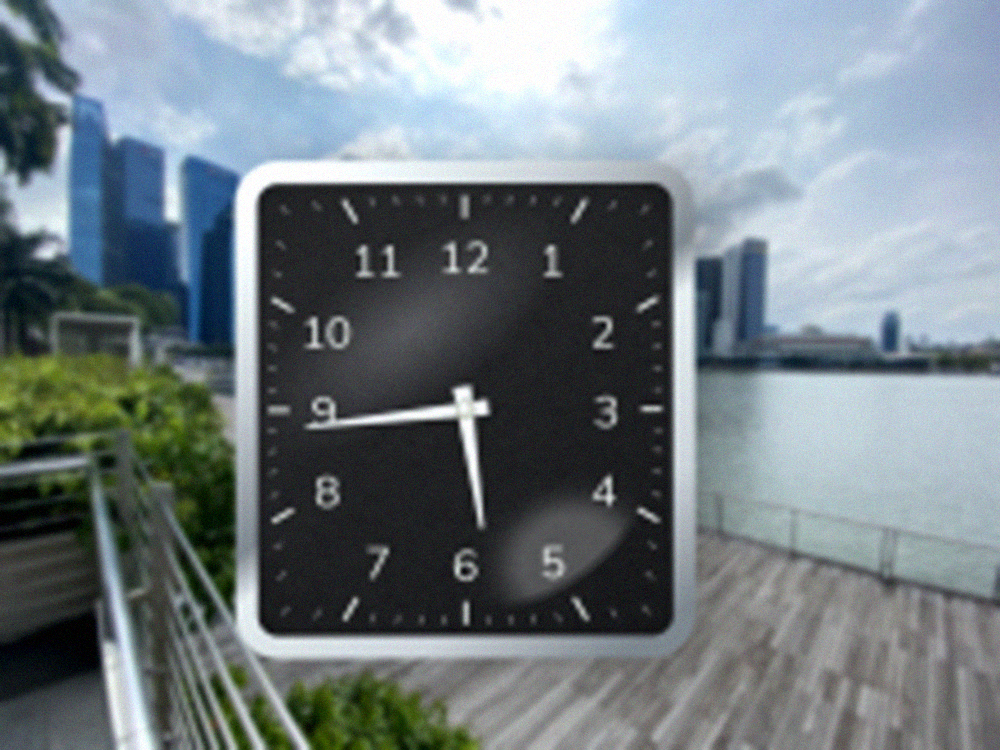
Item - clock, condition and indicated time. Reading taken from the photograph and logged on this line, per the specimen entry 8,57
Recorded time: 5,44
